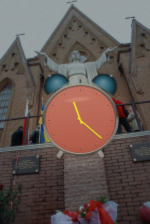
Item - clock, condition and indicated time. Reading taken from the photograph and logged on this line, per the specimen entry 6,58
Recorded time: 11,22
